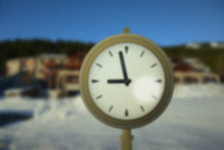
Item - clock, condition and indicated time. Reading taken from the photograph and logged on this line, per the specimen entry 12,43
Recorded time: 8,58
